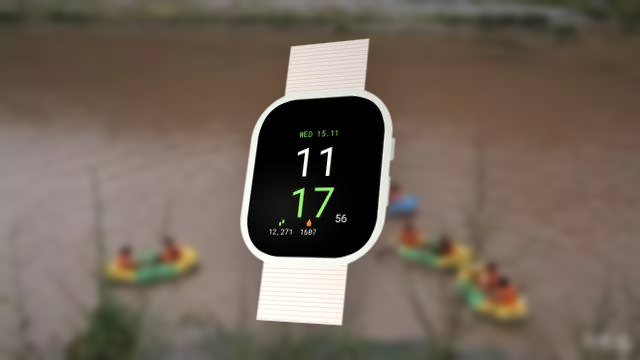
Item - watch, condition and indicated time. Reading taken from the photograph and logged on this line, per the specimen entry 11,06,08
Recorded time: 11,17,56
